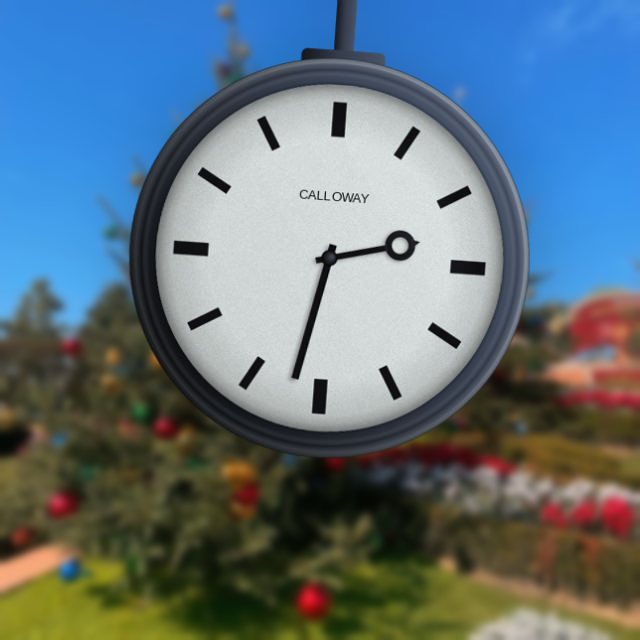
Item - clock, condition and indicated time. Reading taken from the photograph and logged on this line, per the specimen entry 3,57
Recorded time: 2,32
